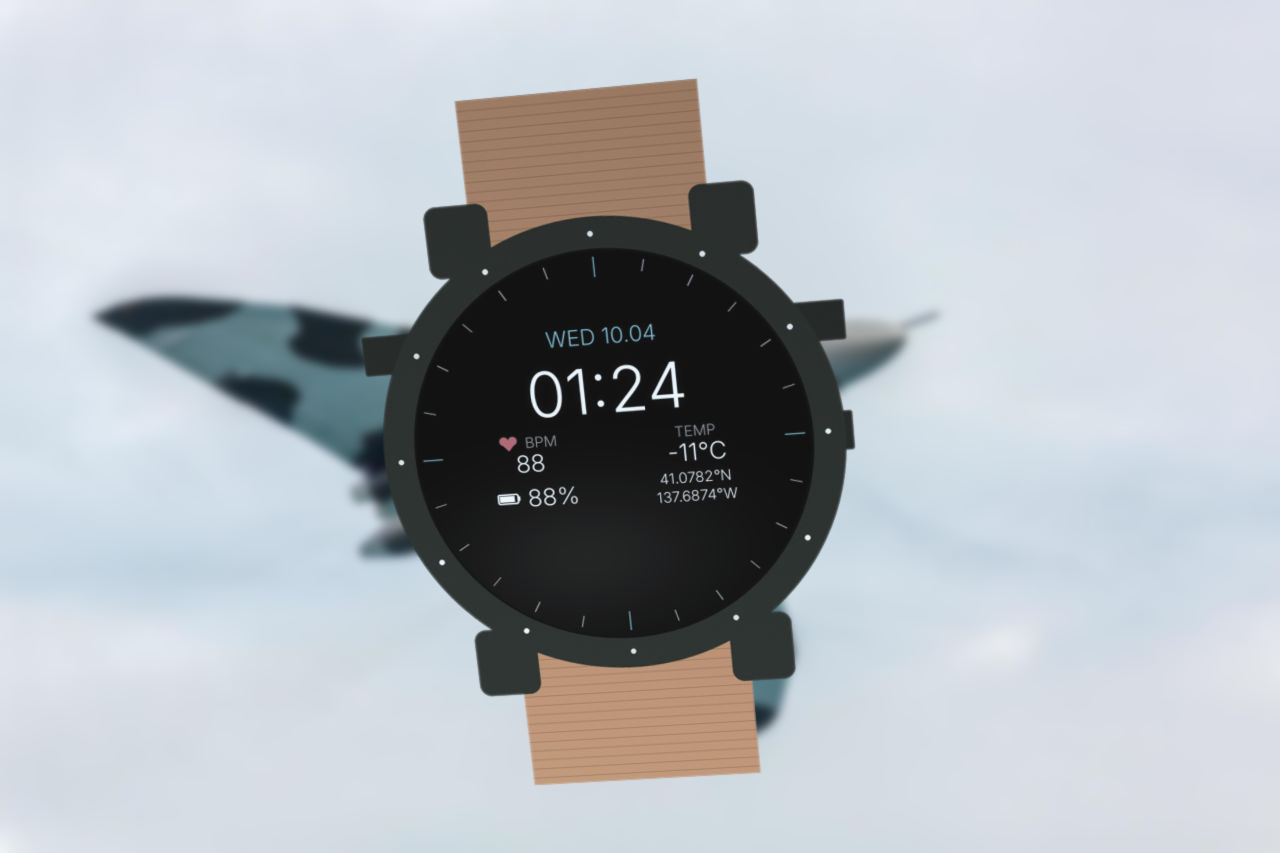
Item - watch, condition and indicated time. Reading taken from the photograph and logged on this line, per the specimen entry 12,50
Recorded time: 1,24
